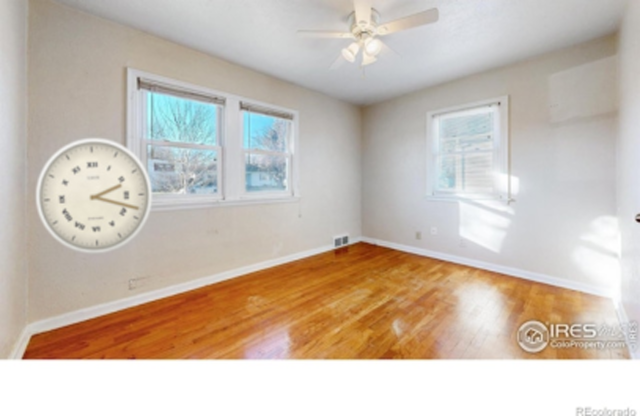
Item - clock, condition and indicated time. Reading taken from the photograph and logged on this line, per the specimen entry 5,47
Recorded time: 2,18
